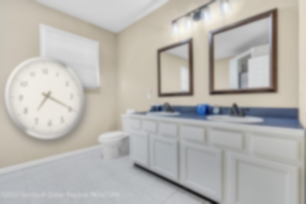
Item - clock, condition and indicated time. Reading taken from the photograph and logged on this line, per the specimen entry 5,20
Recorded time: 7,20
